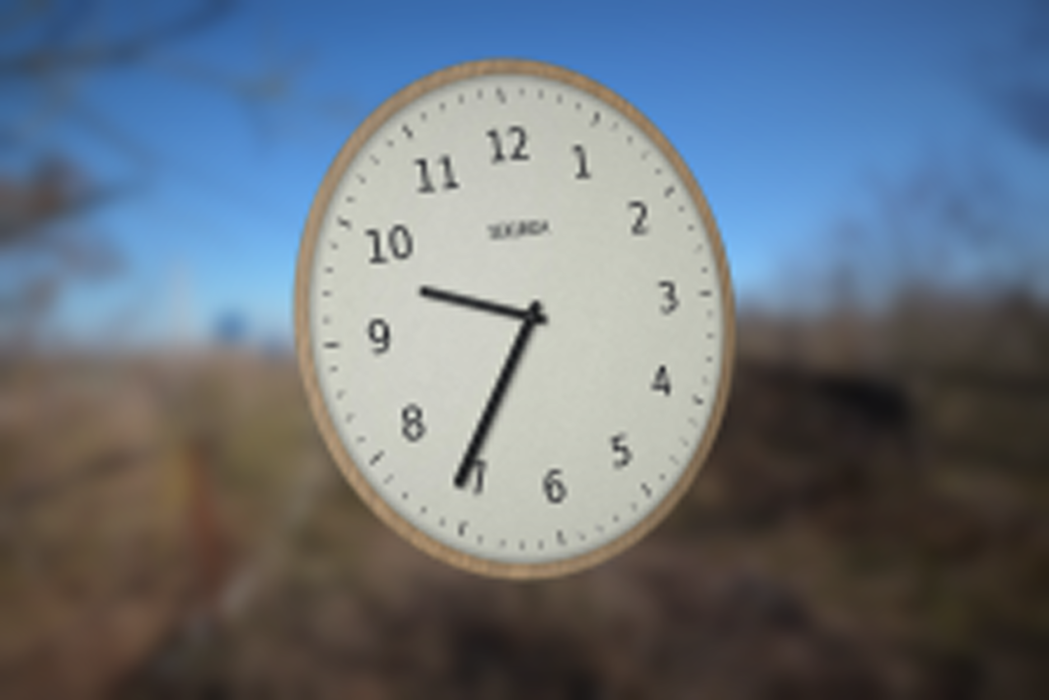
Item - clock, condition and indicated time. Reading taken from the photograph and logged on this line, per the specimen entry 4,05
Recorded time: 9,36
